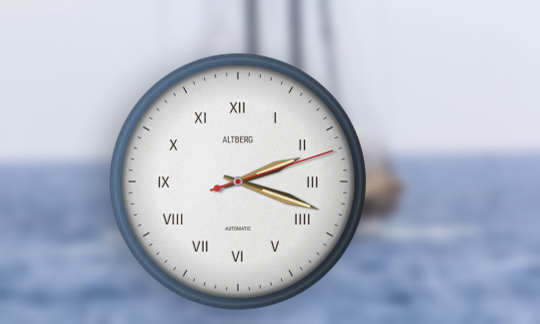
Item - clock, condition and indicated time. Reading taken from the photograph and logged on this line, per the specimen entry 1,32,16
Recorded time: 2,18,12
